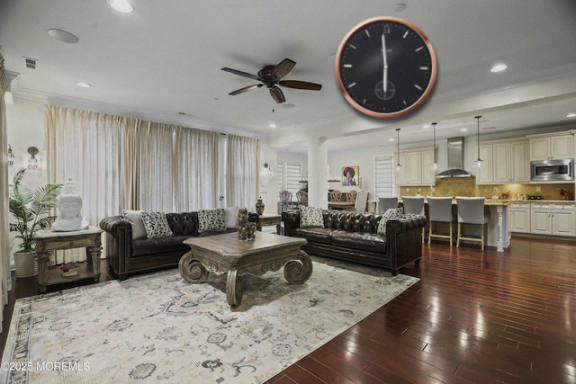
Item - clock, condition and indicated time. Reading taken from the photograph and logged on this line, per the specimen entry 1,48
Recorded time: 5,59
